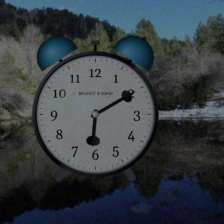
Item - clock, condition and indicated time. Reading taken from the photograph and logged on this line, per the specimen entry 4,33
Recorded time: 6,10
